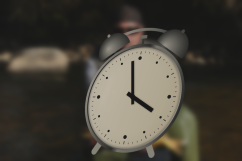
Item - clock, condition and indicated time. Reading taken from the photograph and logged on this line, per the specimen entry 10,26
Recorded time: 3,58
